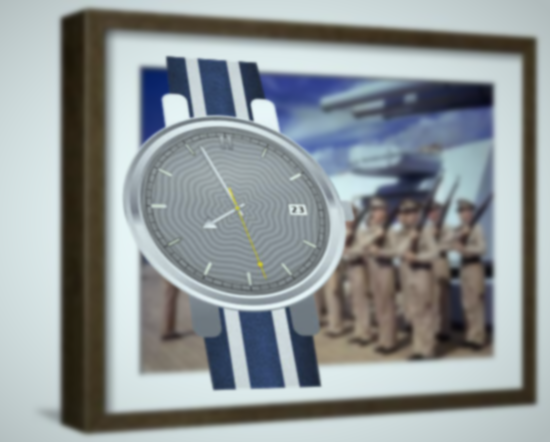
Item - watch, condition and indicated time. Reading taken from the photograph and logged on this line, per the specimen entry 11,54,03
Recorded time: 7,56,28
